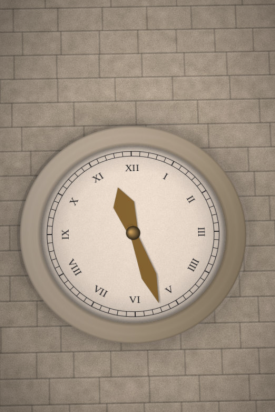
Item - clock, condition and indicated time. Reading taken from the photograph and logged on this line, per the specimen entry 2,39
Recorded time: 11,27
